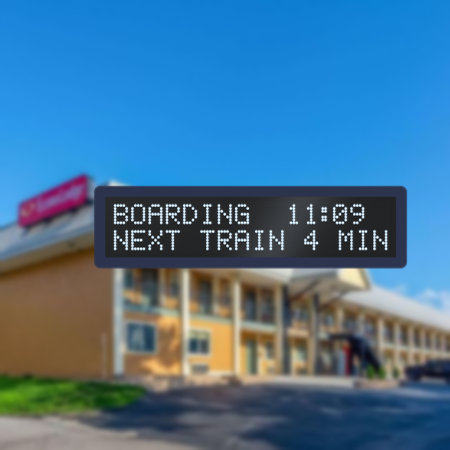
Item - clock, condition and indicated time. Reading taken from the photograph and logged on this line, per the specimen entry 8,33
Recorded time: 11,09
